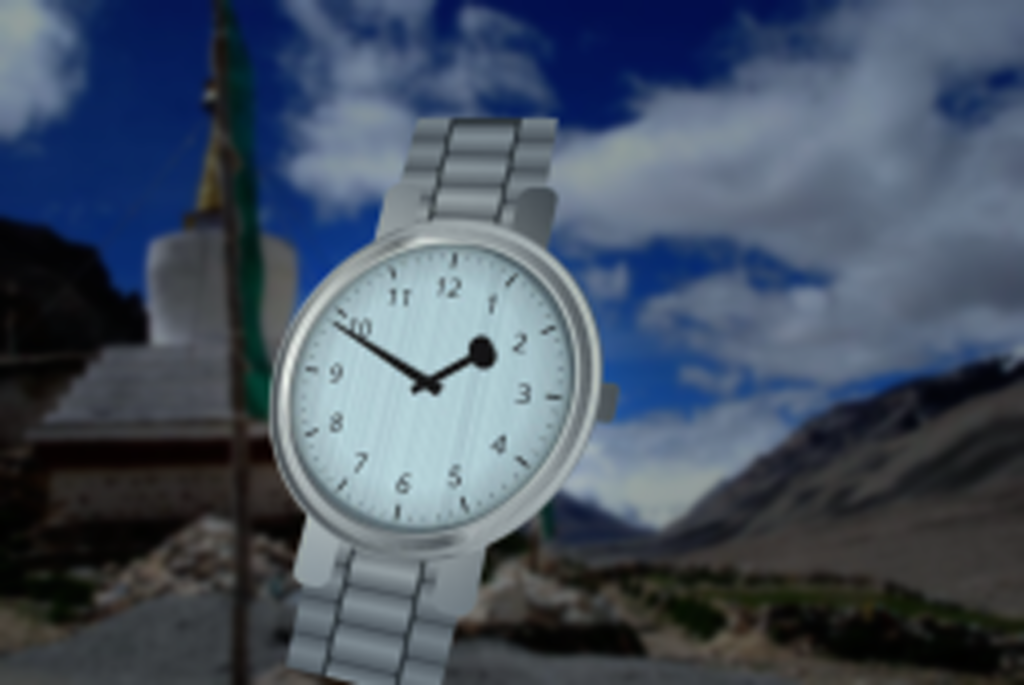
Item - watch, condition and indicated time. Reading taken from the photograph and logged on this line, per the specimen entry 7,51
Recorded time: 1,49
